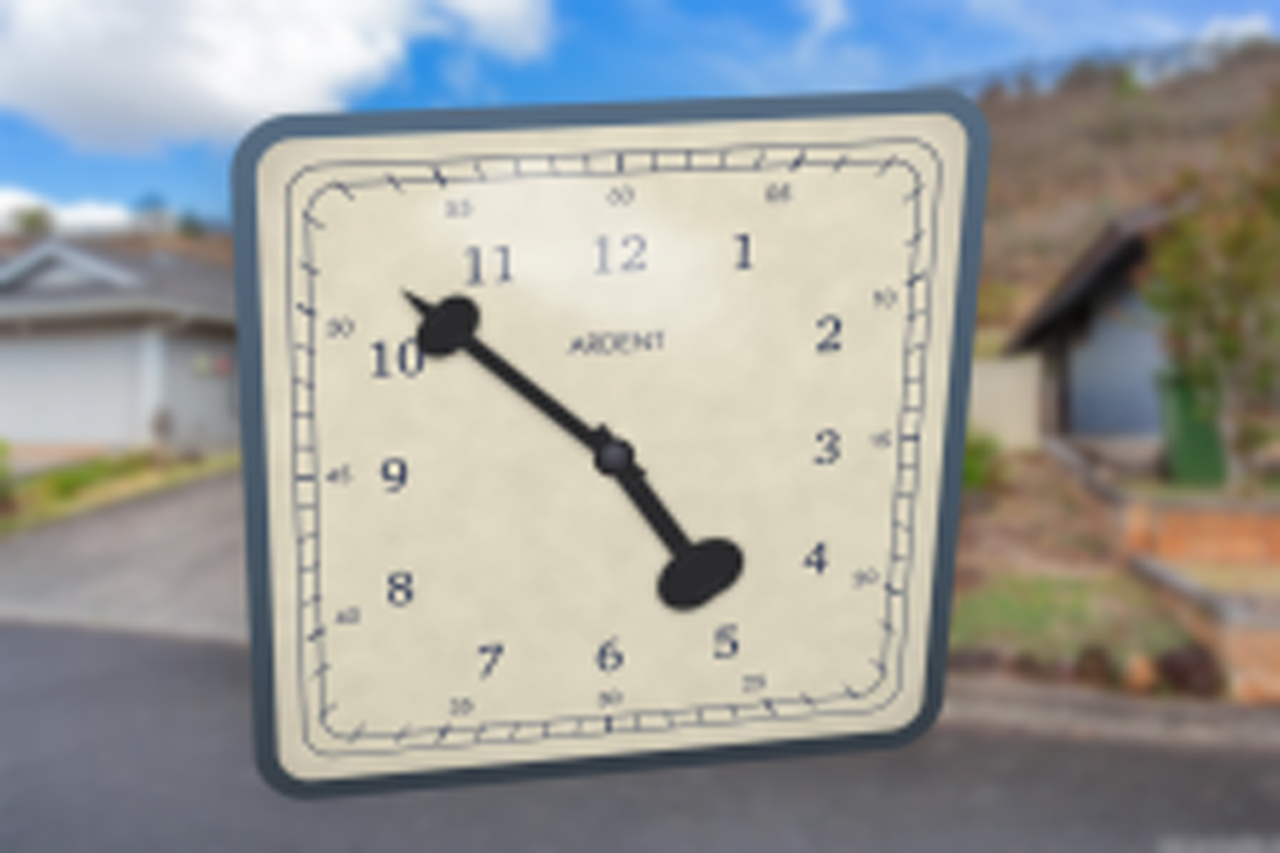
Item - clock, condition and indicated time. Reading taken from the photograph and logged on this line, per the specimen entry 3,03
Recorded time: 4,52
